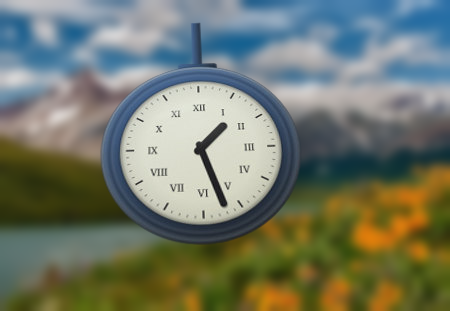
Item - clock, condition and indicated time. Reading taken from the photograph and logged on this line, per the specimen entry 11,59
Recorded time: 1,27
